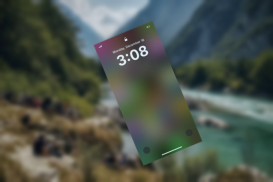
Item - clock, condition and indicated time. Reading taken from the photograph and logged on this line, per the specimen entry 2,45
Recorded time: 3,08
